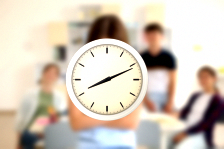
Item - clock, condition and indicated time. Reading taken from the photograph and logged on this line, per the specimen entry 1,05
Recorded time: 8,11
